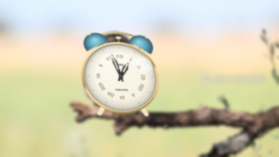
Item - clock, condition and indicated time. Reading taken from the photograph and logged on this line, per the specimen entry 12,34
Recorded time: 12,57
